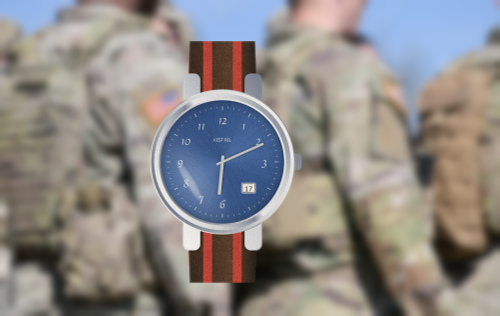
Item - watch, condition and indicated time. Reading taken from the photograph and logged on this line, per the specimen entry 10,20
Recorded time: 6,11
